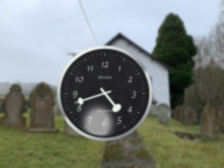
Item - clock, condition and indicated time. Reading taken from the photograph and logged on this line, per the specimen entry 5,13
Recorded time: 4,42
